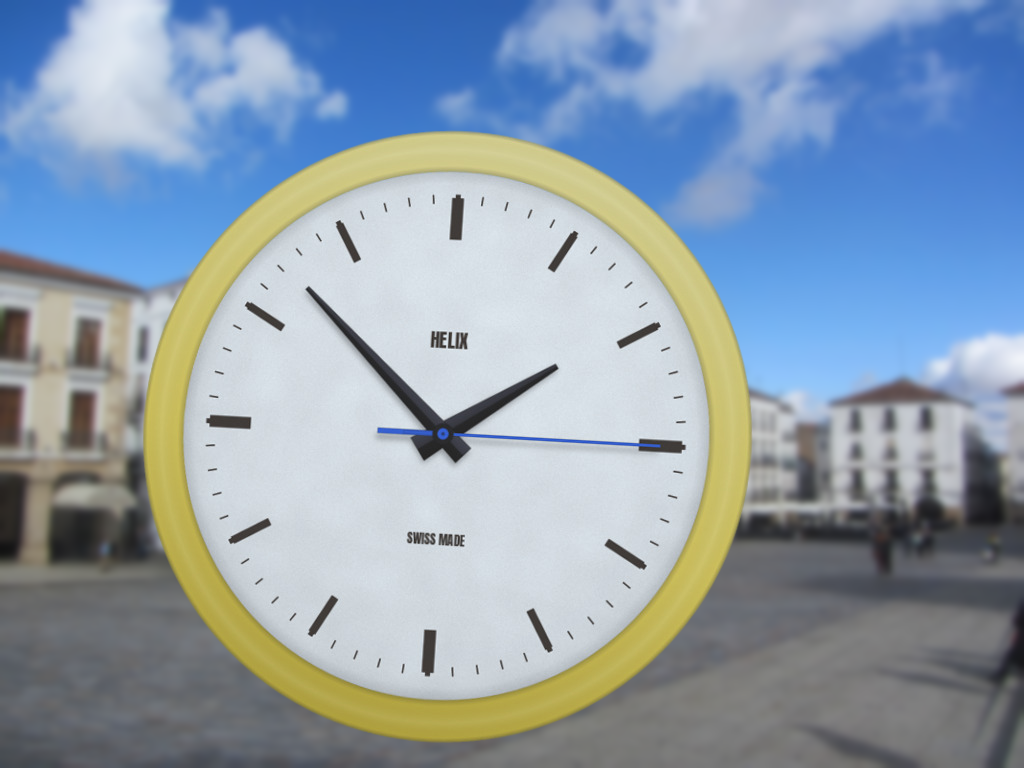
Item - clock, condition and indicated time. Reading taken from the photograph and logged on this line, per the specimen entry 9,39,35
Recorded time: 1,52,15
